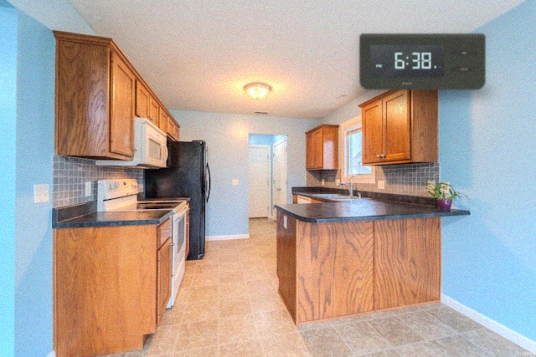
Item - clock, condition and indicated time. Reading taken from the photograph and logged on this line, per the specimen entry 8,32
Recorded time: 6,38
